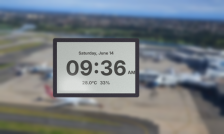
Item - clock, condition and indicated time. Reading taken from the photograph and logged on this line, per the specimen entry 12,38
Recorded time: 9,36
